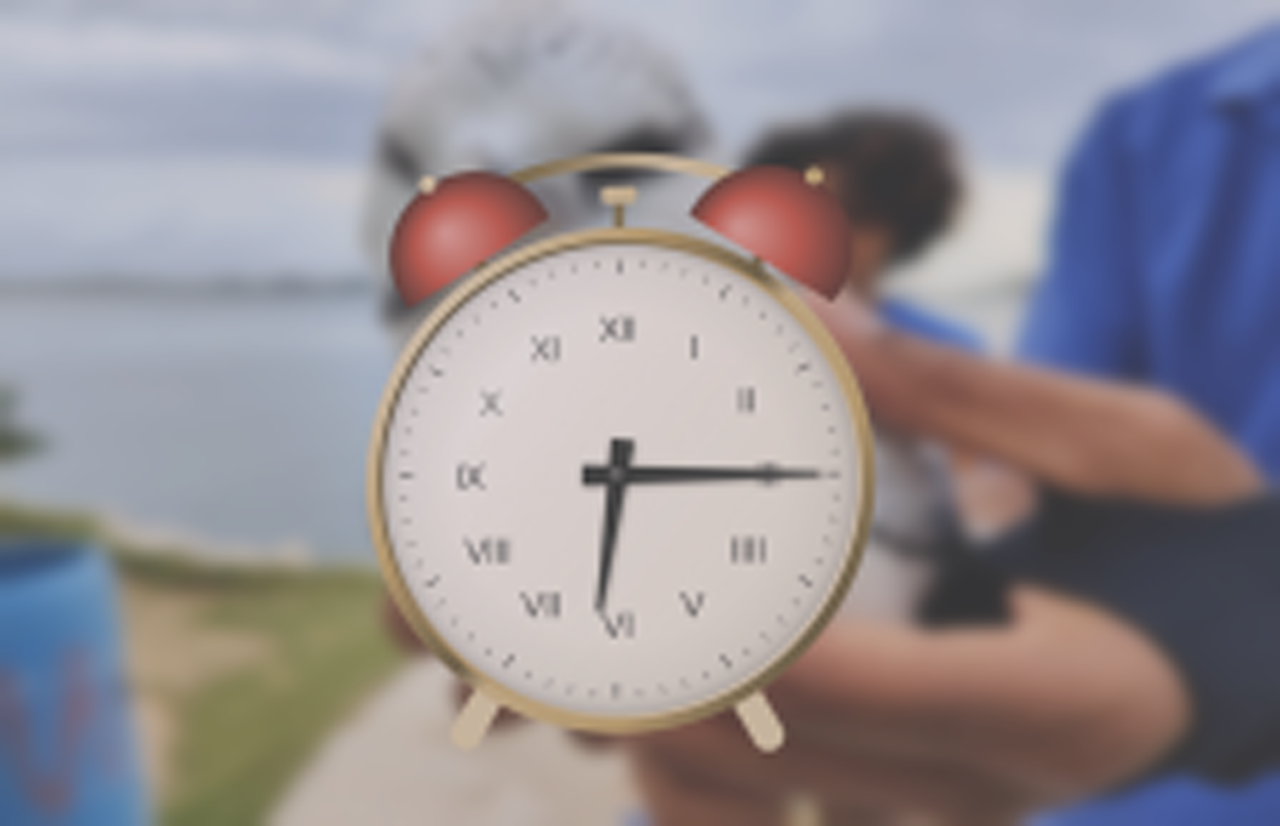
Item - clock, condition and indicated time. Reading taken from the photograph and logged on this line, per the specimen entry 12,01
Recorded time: 6,15
